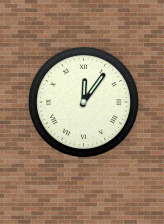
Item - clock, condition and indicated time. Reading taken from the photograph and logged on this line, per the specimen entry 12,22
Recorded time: 12,06
